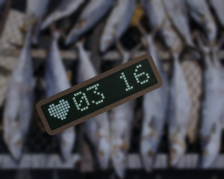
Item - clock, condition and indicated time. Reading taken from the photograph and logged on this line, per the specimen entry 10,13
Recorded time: 3,16
